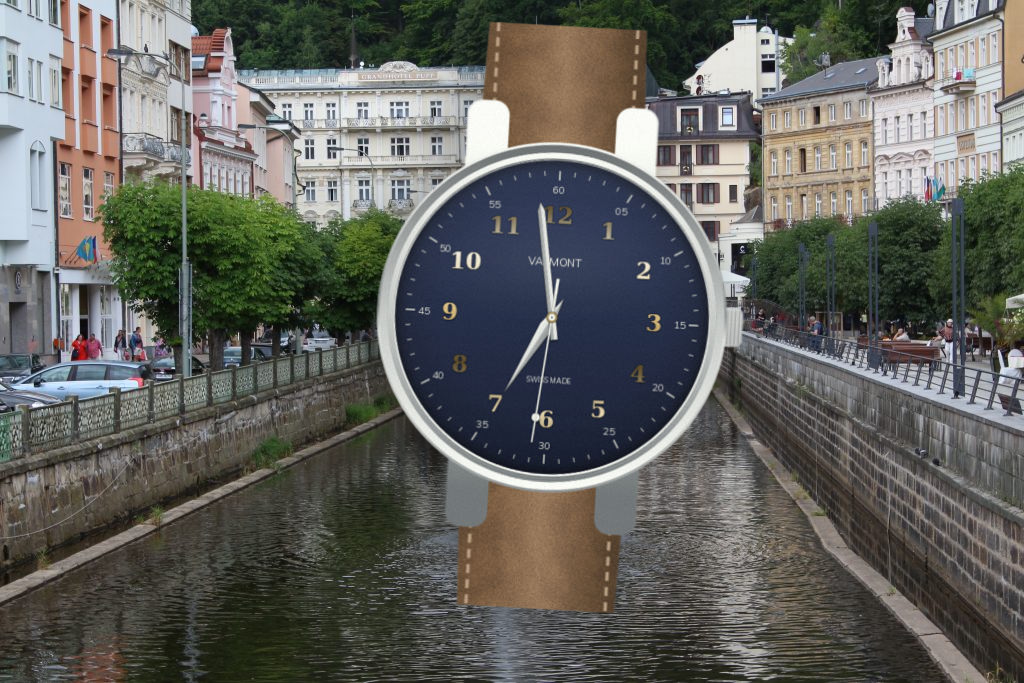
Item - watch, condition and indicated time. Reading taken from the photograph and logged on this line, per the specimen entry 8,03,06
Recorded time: 6,58,31
